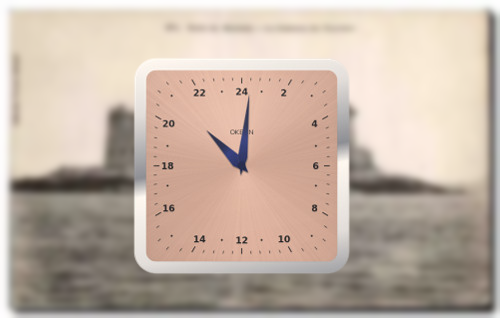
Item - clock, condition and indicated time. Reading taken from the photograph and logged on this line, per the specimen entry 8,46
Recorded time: 21,01
